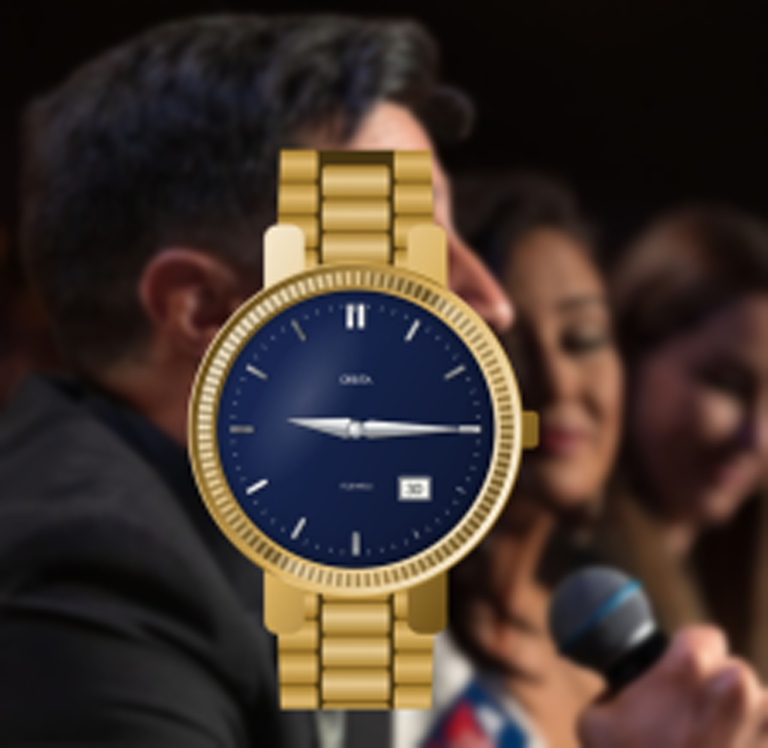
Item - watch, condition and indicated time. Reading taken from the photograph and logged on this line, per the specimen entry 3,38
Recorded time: 9,15
